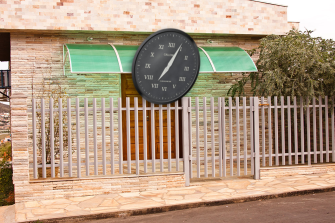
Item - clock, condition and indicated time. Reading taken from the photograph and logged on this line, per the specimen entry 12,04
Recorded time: 7,04
